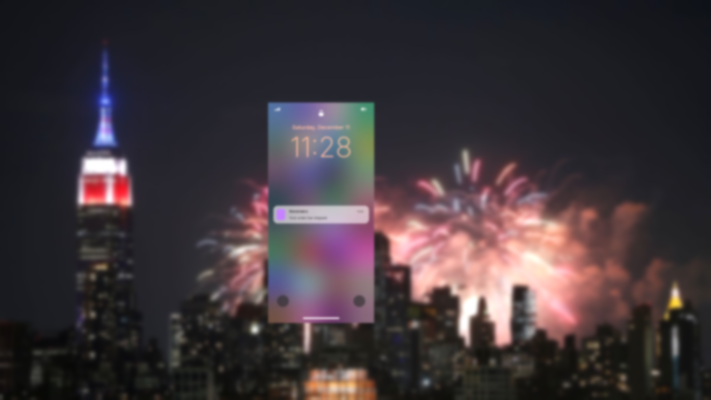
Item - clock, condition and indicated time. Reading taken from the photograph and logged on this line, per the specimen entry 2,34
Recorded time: 11,28
